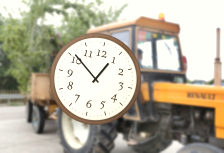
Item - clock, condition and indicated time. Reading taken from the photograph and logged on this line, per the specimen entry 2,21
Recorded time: 12,51
